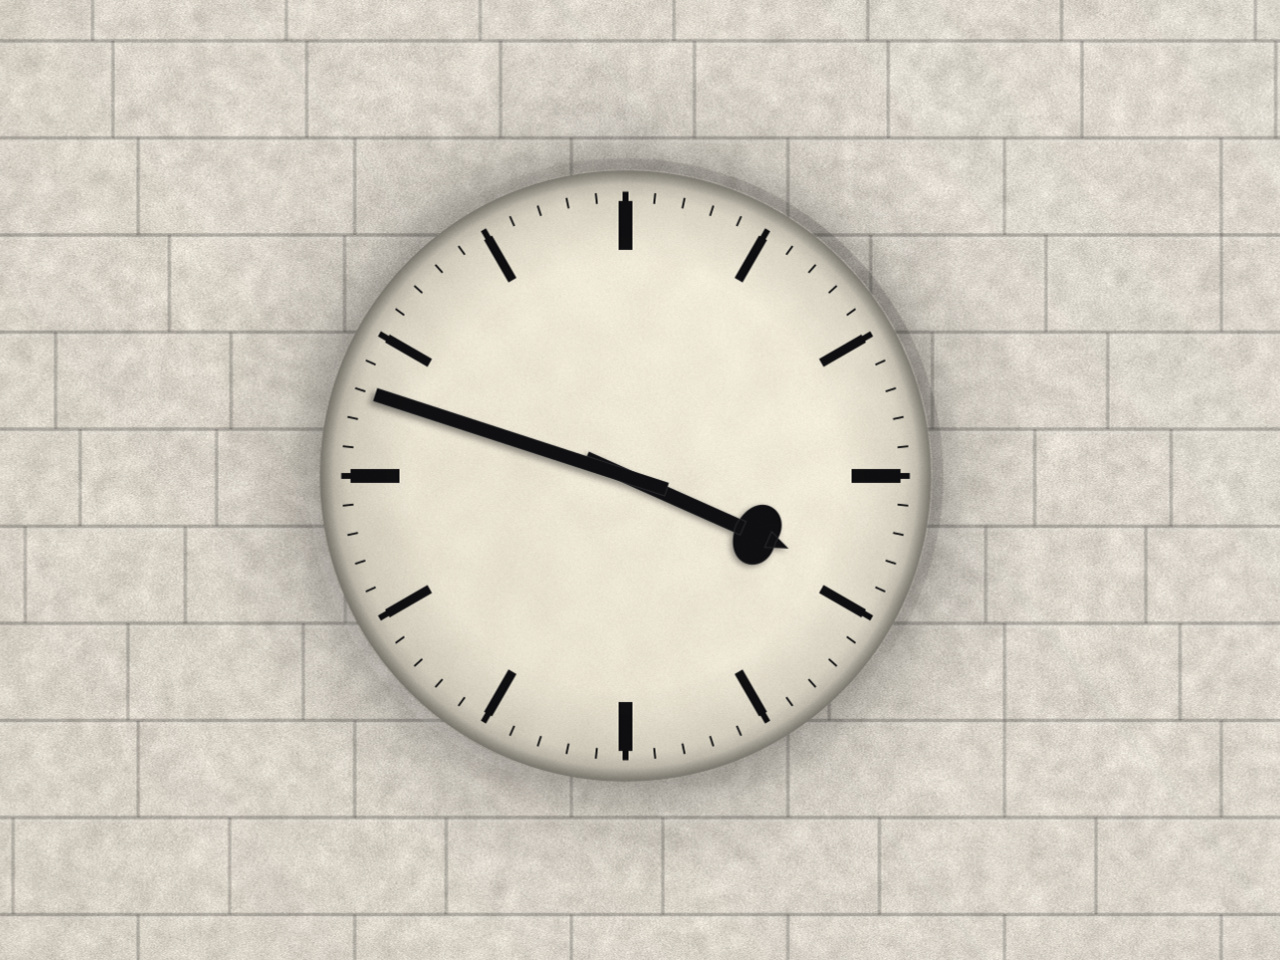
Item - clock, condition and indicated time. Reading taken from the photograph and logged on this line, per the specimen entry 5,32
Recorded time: 3,48
